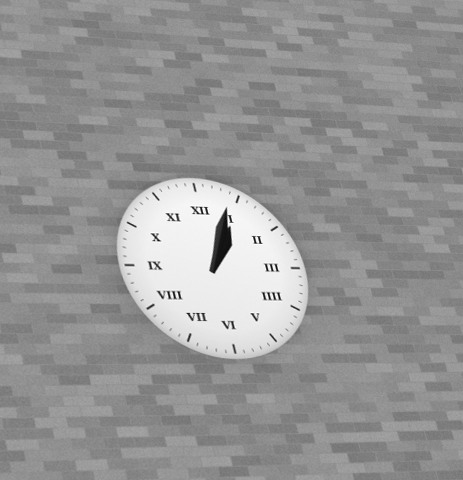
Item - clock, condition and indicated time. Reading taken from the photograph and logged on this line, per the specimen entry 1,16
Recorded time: 1,04
